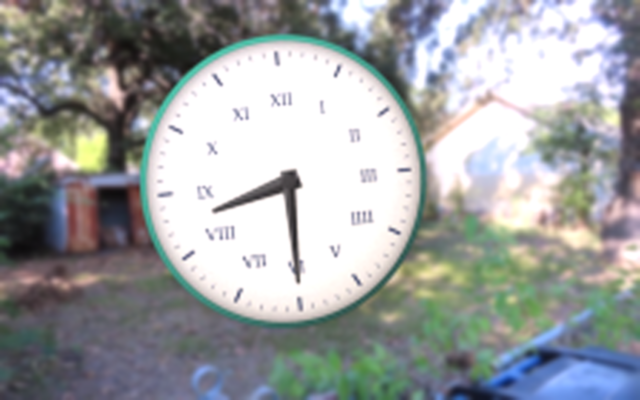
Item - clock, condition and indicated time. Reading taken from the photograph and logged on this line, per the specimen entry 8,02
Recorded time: 8,30
